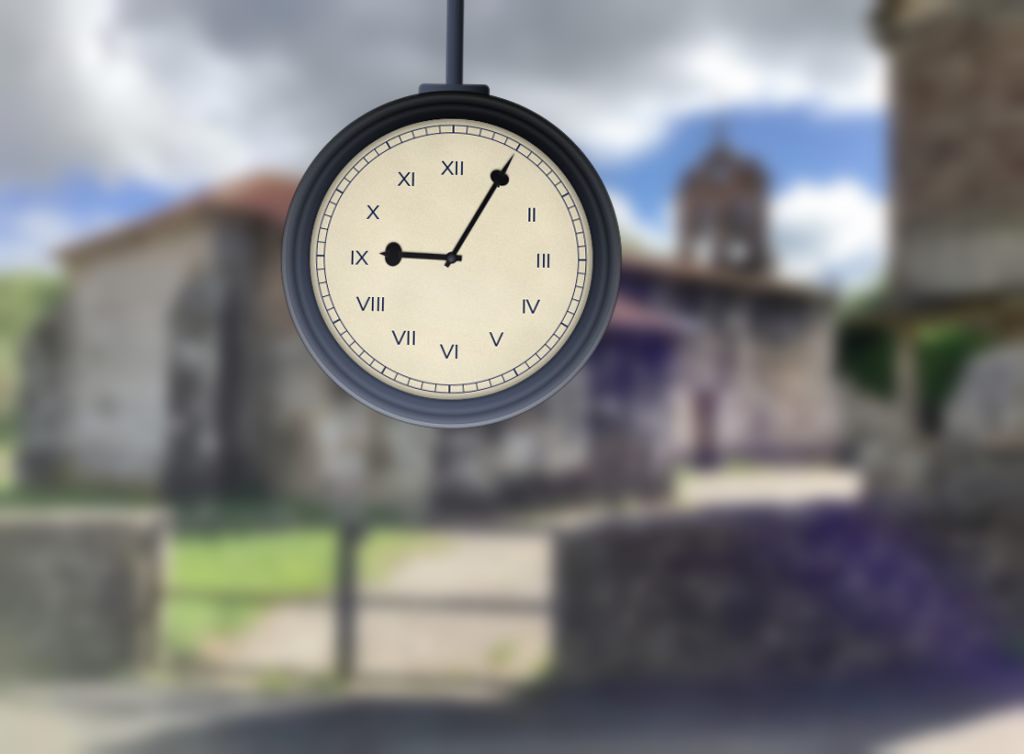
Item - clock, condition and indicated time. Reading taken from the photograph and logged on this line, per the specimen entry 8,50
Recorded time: 9,05
